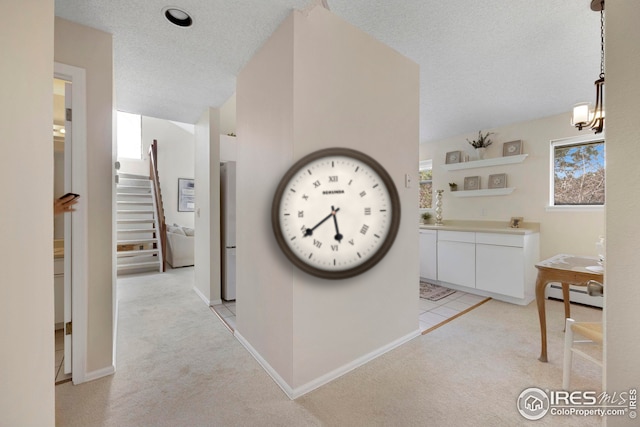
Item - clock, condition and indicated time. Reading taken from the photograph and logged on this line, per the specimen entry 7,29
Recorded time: 5,39
